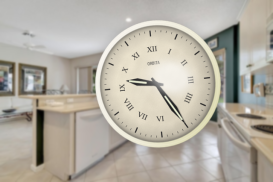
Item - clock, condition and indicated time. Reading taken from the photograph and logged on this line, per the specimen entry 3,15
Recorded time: 9,25
